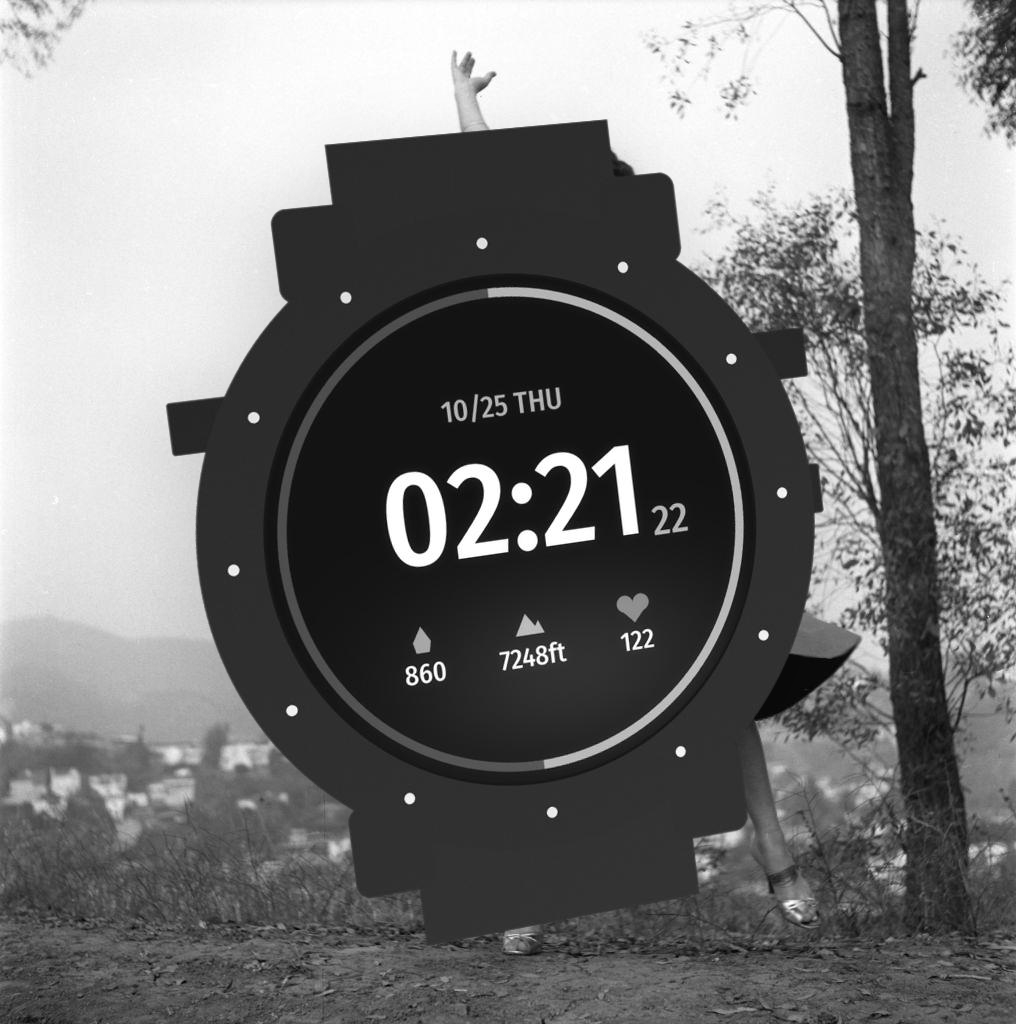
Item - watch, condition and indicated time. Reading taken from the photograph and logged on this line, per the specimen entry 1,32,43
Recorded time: 2,21,22
